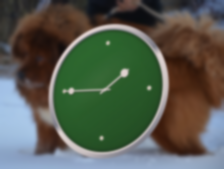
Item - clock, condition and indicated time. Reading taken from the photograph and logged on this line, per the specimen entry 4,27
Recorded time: 1,45
